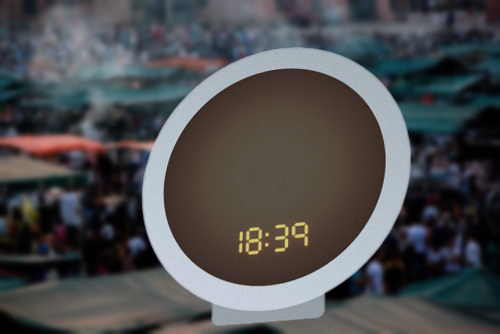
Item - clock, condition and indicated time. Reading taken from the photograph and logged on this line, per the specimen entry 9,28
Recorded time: 18,39
